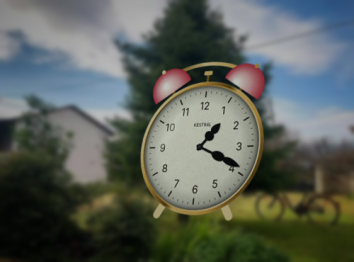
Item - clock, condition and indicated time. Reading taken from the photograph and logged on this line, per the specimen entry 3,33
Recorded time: 1,19
